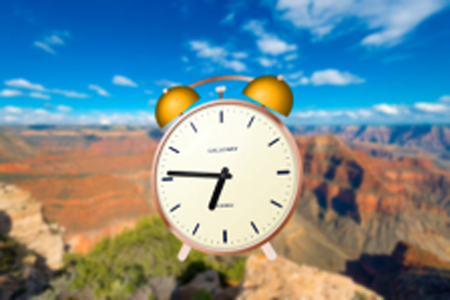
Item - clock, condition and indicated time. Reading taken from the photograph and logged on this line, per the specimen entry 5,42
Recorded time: 6,46
